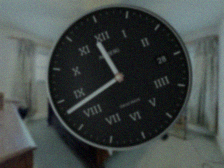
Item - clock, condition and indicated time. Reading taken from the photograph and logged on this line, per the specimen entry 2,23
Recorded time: 11,43
